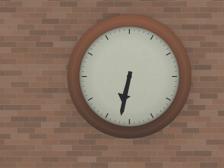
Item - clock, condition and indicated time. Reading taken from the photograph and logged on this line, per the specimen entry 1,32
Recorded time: 6,32
